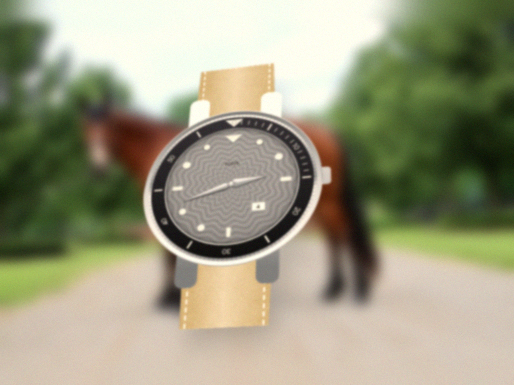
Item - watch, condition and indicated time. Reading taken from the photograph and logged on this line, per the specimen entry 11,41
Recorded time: 2,42
